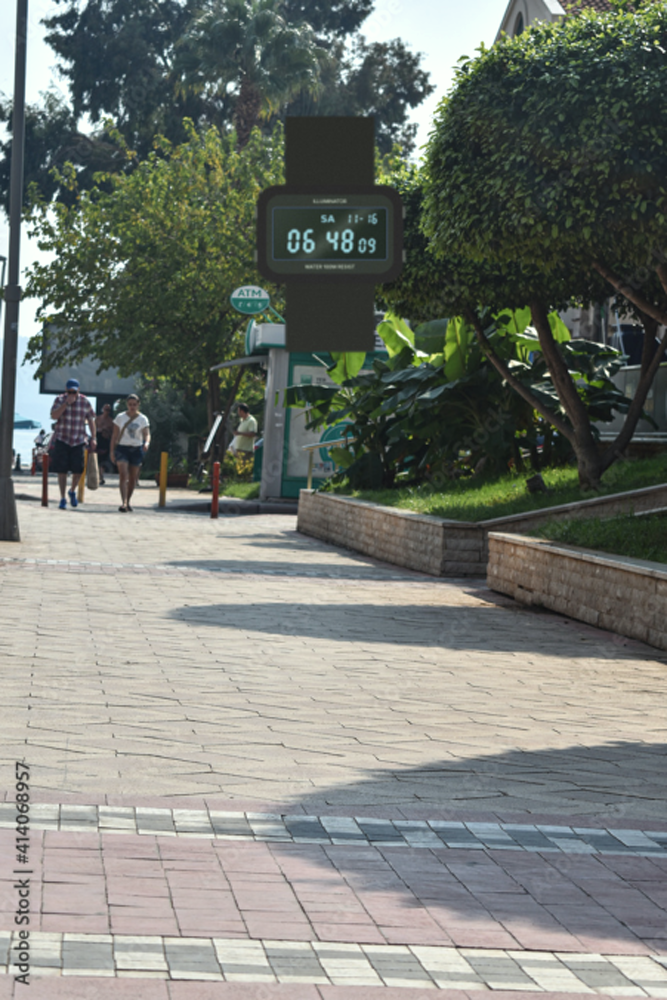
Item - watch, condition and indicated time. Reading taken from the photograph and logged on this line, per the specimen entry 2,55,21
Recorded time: 6,48,09
